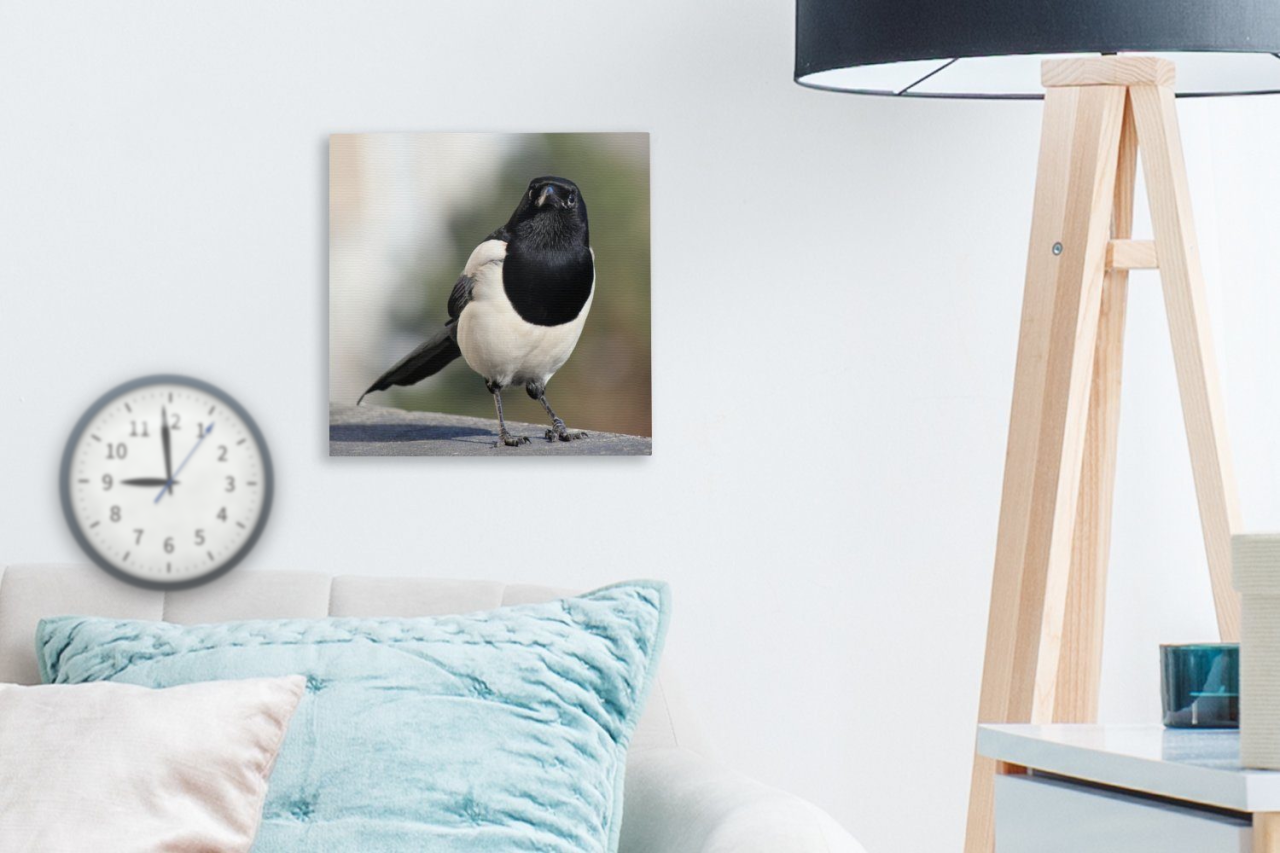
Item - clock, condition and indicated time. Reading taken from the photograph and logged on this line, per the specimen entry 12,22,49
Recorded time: 8,59,06
